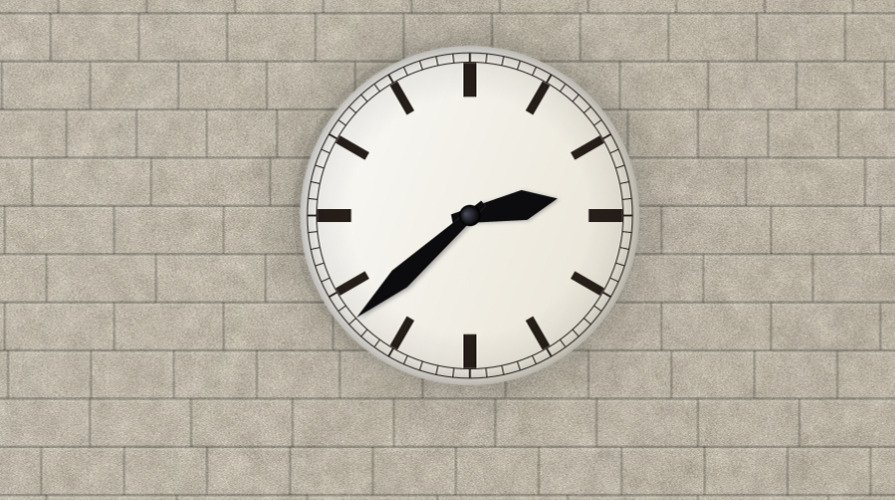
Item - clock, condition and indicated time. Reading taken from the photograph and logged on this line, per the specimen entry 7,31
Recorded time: 2,38
